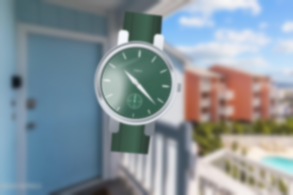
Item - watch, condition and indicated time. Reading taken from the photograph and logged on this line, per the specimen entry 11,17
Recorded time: 10,22
